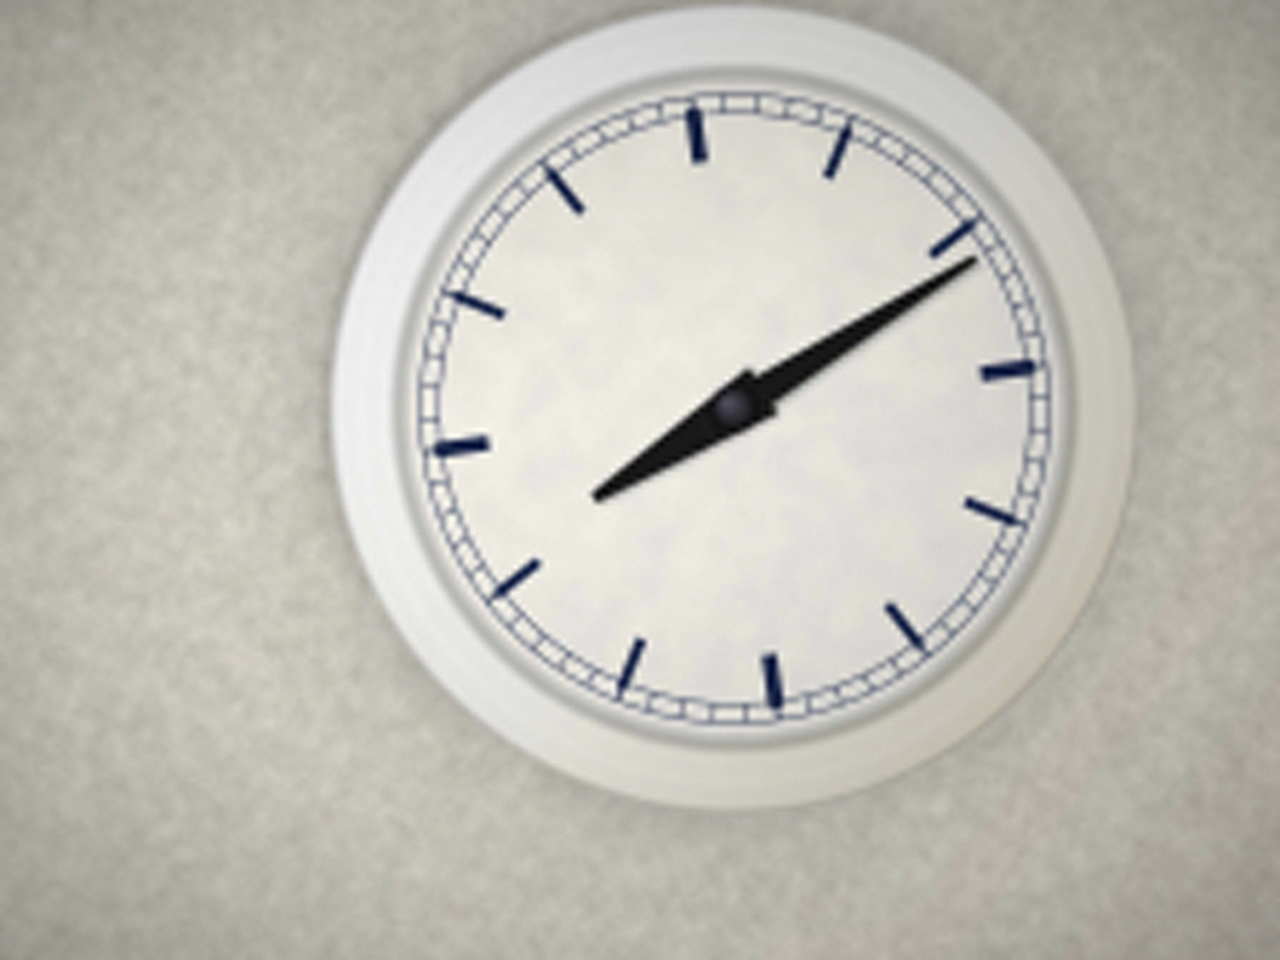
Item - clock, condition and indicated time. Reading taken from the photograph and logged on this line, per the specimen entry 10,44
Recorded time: 8,11
